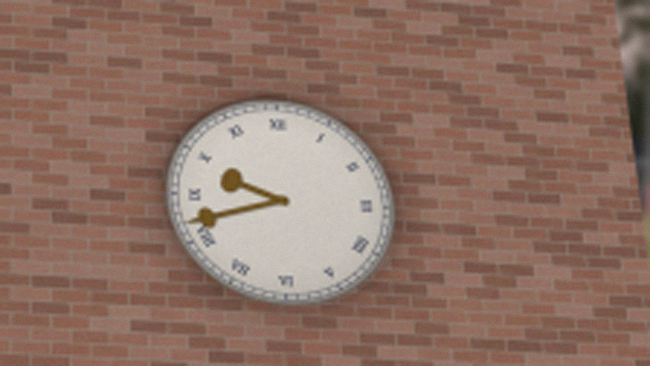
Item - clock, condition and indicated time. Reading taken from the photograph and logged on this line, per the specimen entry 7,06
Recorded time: 9,42
